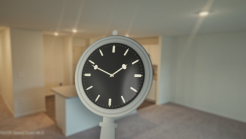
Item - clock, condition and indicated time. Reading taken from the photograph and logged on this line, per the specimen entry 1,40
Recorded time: 1,49
